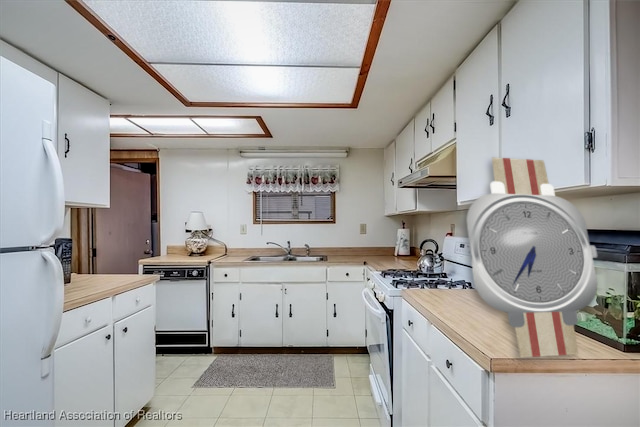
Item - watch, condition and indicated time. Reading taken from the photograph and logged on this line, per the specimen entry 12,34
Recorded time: 6,36
